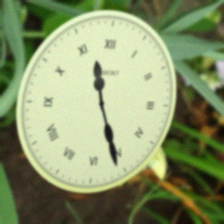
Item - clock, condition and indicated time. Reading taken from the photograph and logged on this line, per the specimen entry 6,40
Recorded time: 11,26
